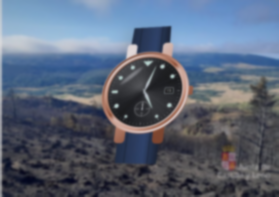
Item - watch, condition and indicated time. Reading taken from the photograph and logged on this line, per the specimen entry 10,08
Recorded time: 5,03
